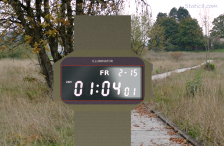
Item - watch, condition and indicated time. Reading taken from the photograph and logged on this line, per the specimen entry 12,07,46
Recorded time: 1,04,01
